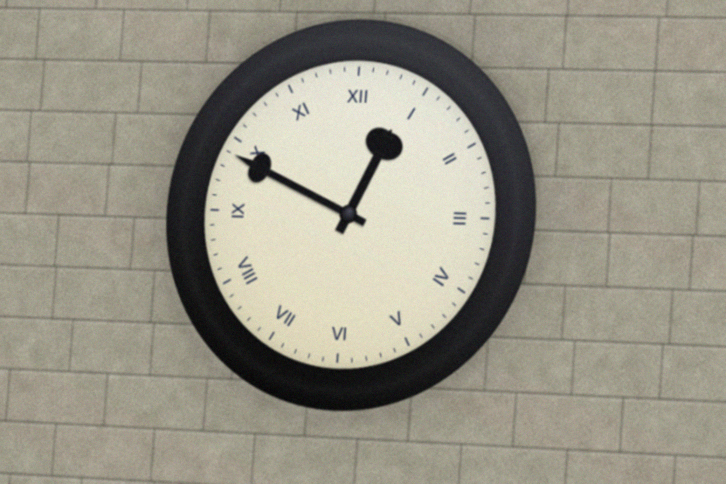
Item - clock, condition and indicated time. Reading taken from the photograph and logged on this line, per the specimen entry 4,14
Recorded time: 12,49
